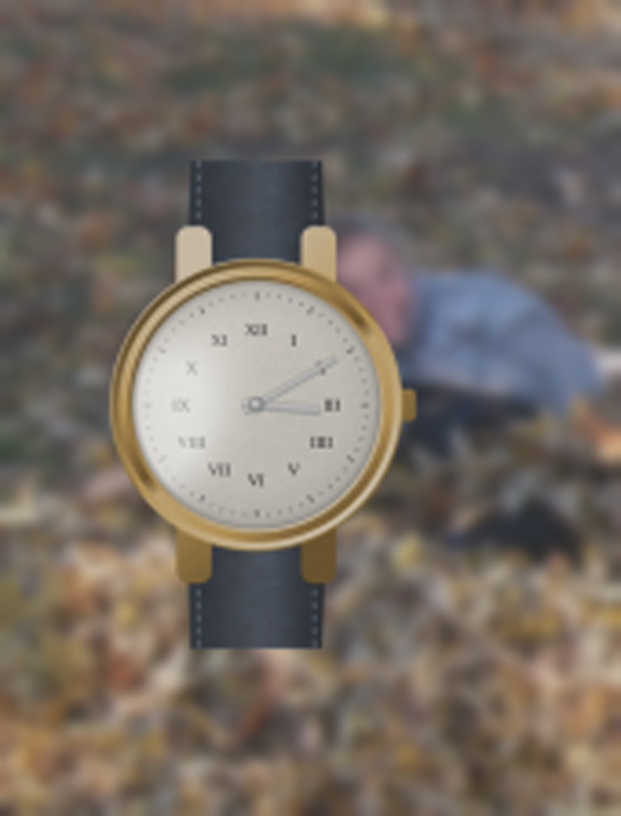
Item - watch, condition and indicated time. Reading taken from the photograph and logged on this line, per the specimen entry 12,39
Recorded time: 3,10
